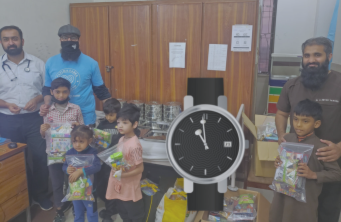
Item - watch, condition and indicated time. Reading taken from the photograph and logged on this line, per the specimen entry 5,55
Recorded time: 10,59
